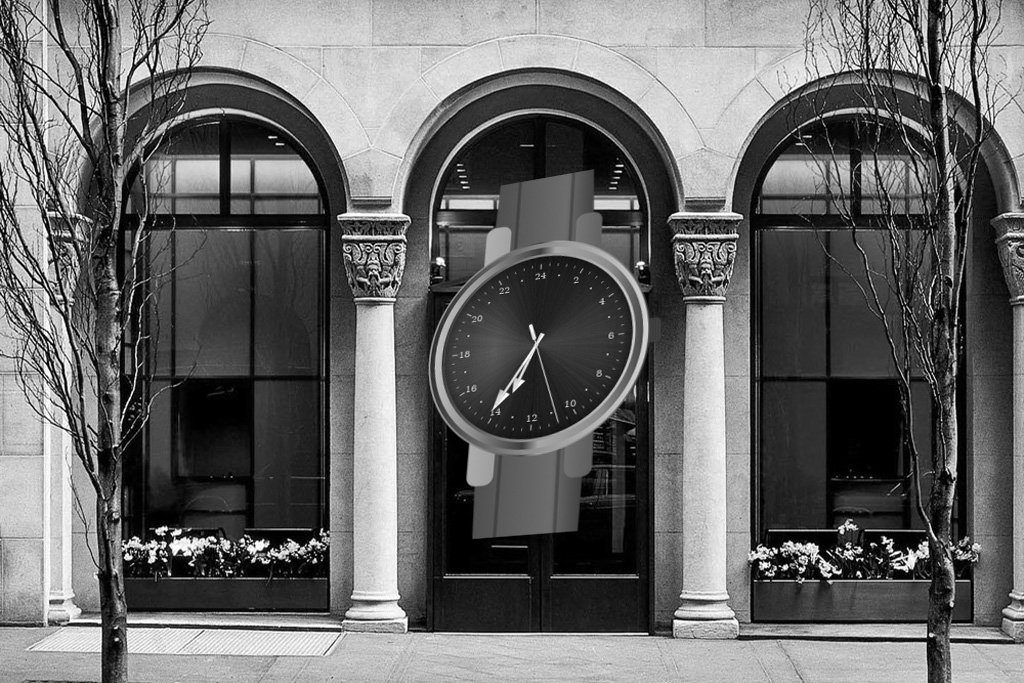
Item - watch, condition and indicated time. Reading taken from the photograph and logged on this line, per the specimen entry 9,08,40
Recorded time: 13,35,27
